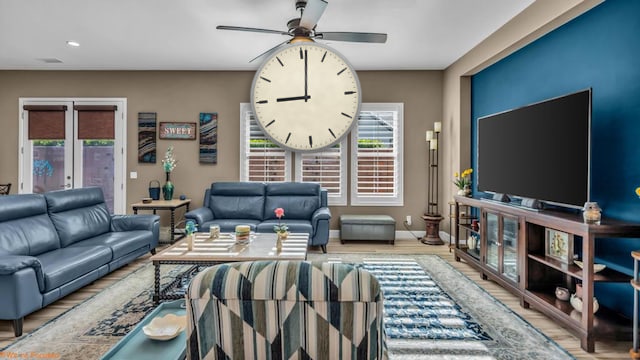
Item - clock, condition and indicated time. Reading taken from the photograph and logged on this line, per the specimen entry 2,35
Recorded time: 9,01
